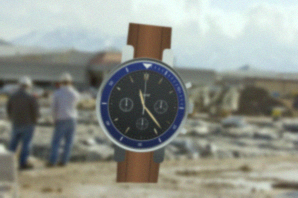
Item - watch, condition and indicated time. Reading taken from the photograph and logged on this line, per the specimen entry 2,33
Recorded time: 11,23
